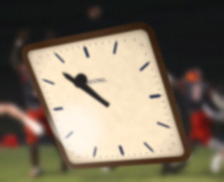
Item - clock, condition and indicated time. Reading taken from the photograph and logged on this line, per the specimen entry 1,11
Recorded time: 10,53
